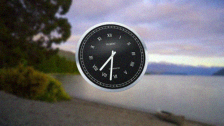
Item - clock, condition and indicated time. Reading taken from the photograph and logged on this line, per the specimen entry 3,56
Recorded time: 7,32
